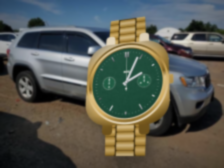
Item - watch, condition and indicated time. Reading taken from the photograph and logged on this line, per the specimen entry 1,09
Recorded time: 2,04
